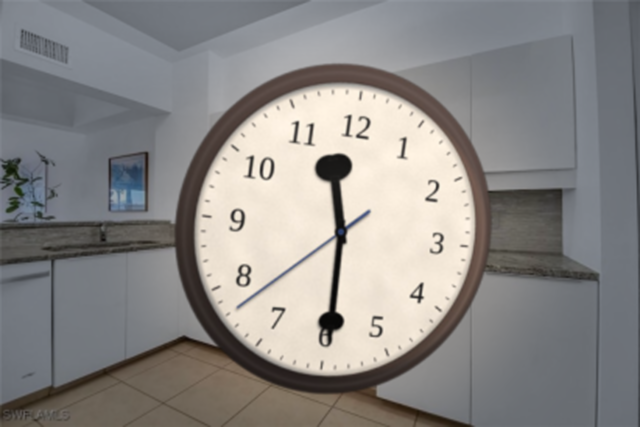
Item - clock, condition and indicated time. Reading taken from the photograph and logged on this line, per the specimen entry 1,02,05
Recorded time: 11,29,38
